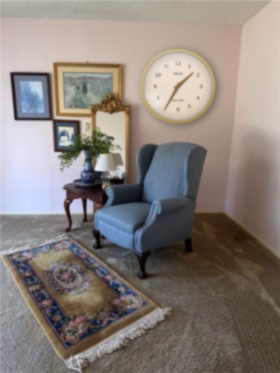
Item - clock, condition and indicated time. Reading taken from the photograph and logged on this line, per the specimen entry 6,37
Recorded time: 1,35
